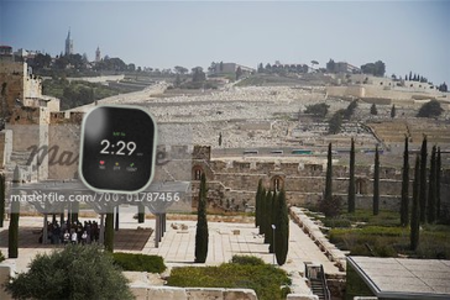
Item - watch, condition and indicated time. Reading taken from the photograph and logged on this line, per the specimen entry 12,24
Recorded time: 2,29
